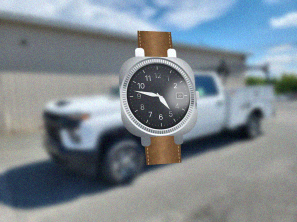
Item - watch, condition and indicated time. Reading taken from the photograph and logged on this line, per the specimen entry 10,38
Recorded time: 4,47
